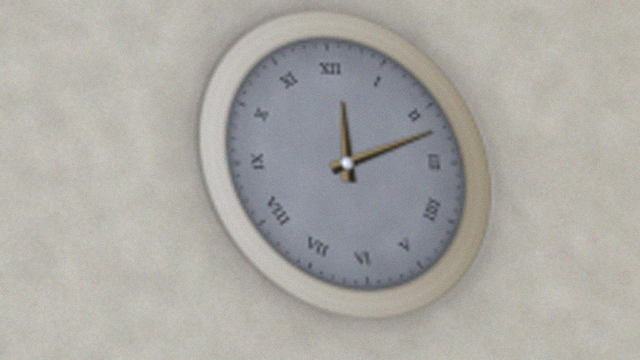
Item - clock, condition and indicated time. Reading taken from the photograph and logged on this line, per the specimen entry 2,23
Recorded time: 12,12
